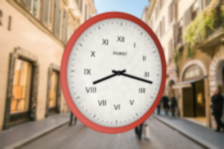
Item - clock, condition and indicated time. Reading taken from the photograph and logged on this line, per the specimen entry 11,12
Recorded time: 8,17
